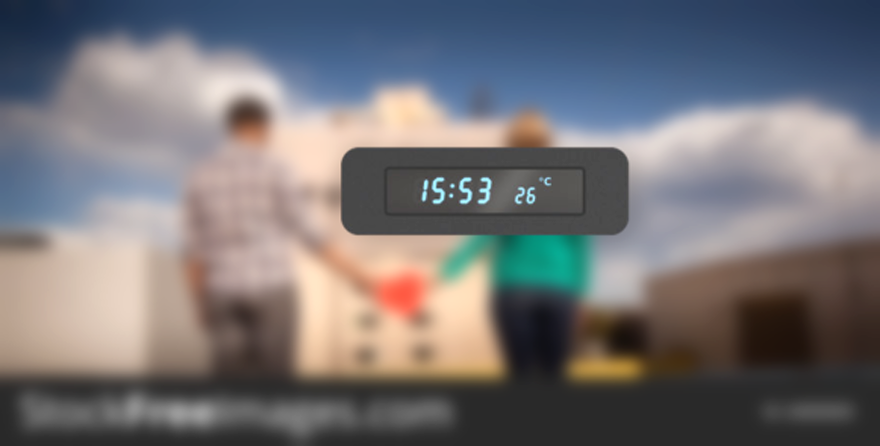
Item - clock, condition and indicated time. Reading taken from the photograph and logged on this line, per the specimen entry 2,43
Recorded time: 15,53
